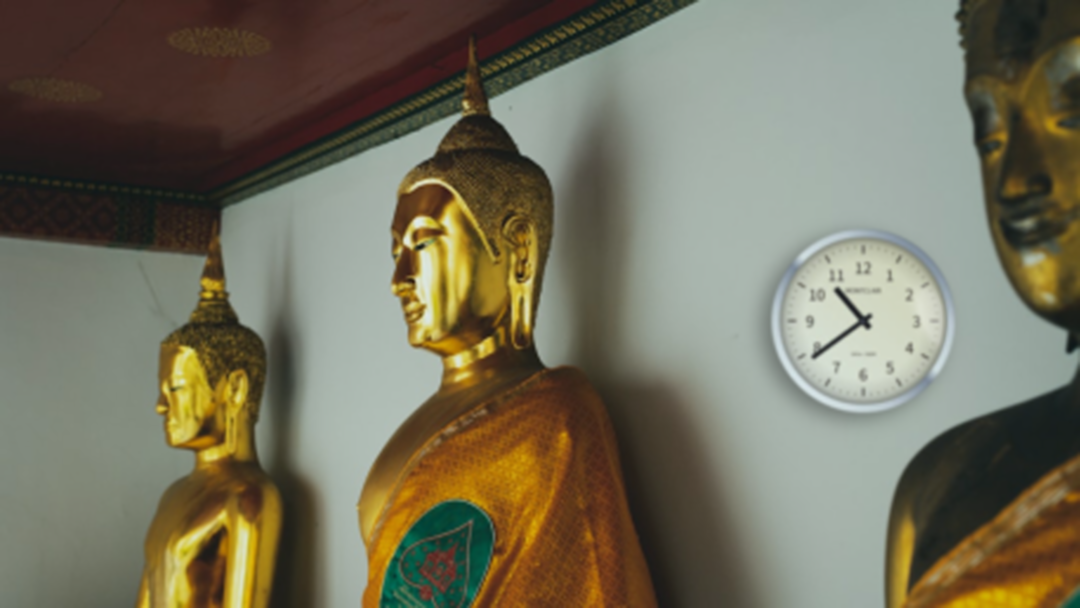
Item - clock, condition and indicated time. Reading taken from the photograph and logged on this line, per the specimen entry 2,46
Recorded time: 10,39
